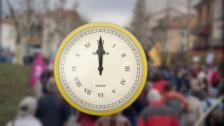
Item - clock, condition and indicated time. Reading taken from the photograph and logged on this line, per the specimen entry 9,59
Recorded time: 12,00
